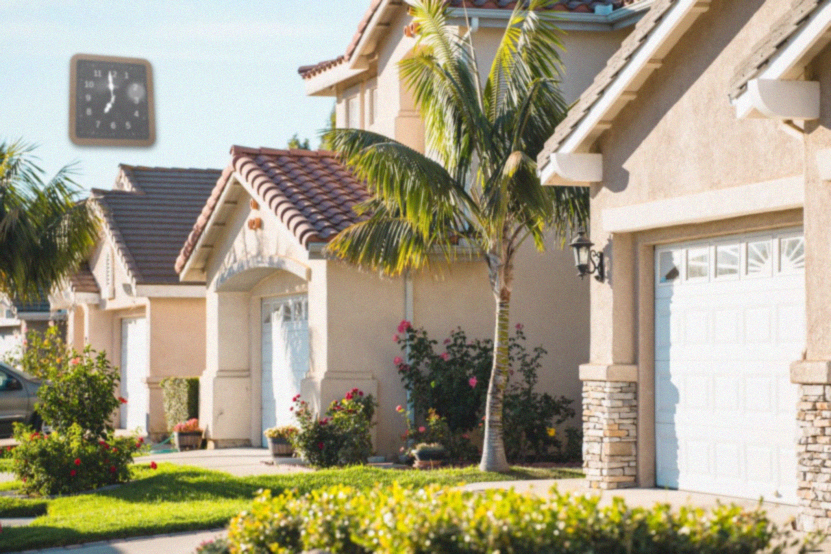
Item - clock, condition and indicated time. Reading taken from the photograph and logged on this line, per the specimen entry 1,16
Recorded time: 6,59
